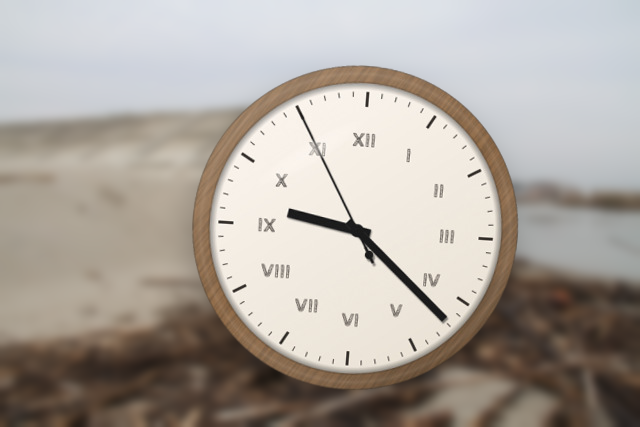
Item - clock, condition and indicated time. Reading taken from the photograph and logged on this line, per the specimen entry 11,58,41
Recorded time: 9,21,55
